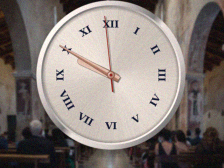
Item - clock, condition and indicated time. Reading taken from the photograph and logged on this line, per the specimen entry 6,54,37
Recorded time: 9,49,59
